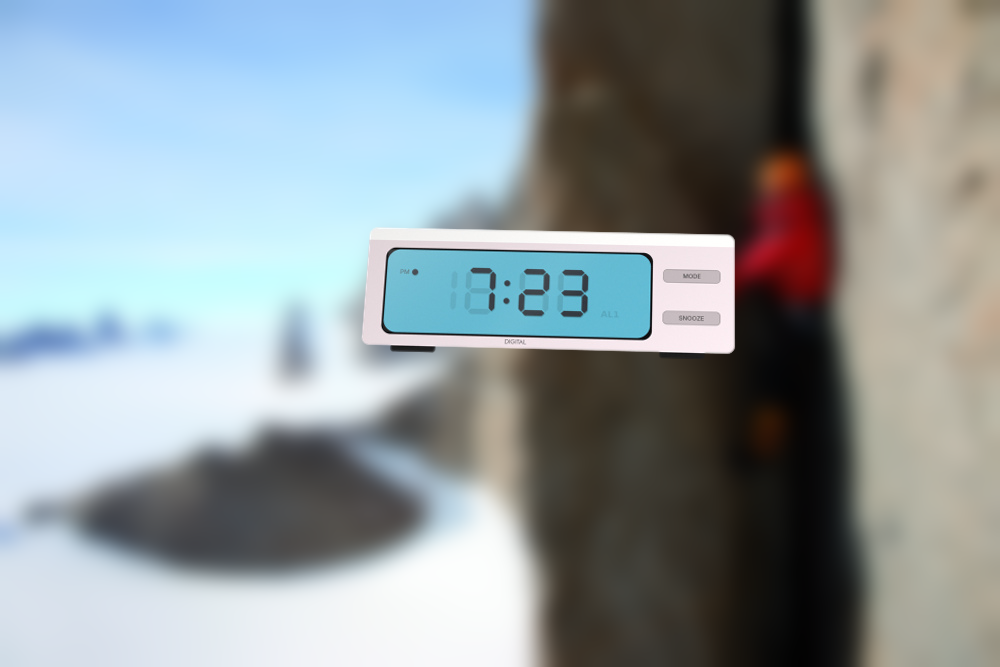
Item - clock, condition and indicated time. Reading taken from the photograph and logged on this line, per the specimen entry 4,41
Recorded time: 7,23
